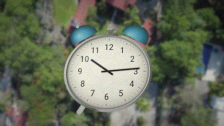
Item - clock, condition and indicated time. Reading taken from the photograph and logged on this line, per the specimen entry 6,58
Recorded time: 10,14
